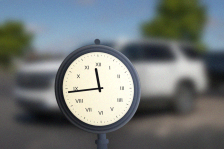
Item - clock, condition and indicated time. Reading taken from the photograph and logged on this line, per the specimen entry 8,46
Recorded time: 11,44
